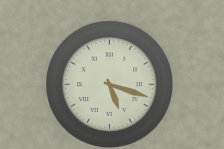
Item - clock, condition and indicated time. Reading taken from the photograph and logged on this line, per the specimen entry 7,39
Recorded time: 5,18
